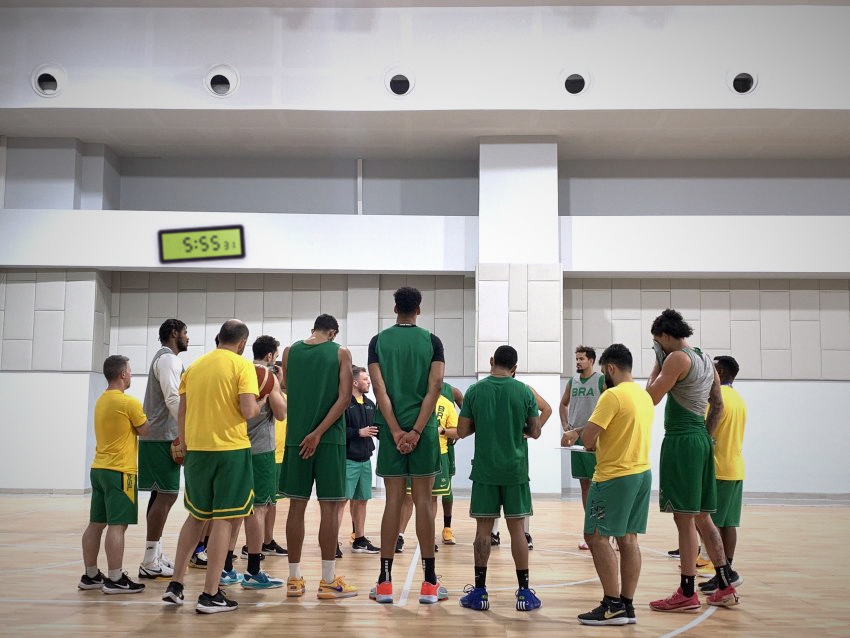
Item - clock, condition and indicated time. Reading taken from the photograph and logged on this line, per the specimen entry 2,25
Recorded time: 5,55
